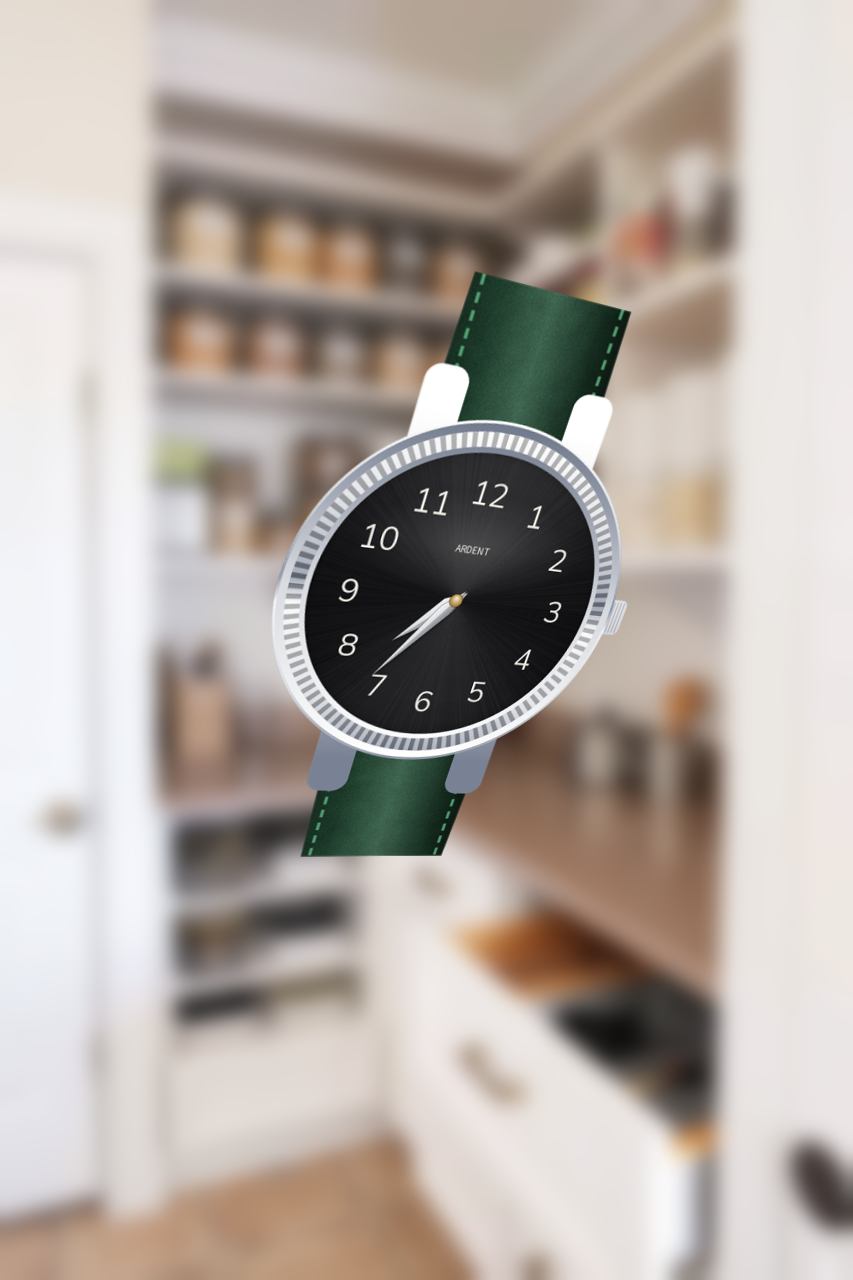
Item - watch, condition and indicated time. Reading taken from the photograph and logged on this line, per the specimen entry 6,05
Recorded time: 7,36
